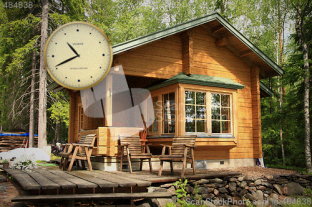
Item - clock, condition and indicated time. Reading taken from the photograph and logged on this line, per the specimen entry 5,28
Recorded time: 10,41
